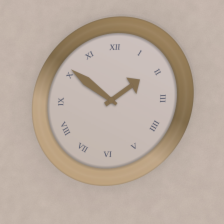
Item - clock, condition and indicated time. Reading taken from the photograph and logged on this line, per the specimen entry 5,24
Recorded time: 1,51
